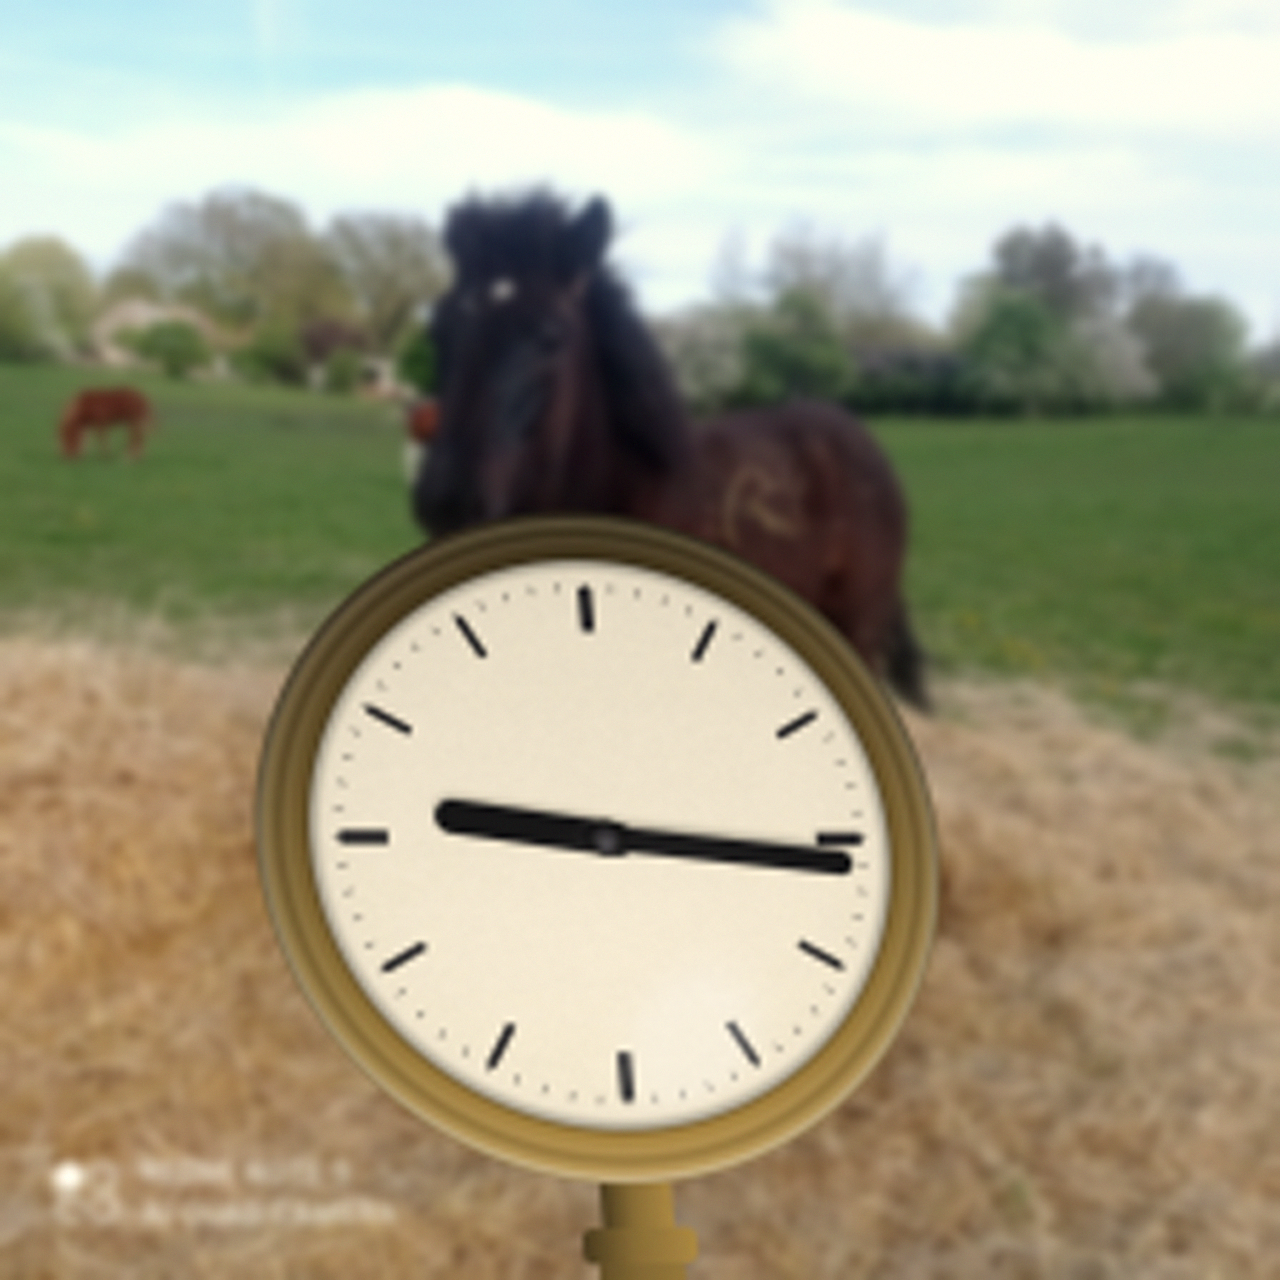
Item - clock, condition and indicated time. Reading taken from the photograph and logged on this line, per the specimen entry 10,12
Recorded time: 9,16
